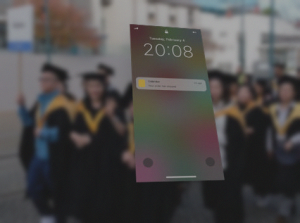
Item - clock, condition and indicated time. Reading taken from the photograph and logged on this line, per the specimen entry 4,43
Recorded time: 20,08
